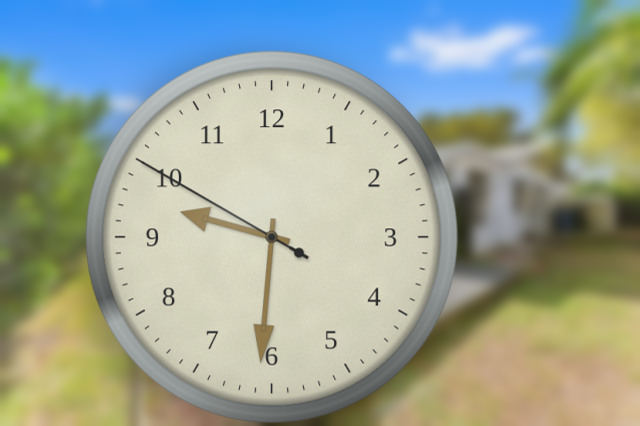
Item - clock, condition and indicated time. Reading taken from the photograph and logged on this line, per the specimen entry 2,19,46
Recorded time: 9,30,50
